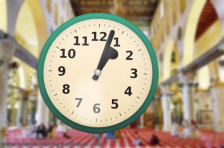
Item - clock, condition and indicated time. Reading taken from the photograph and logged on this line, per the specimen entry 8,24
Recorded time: 1,03
